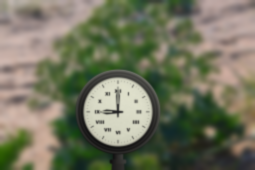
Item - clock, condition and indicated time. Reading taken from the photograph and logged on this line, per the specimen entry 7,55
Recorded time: 9,00
